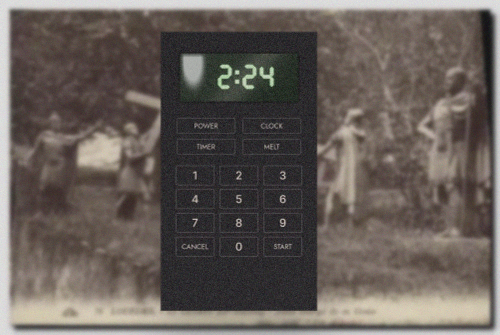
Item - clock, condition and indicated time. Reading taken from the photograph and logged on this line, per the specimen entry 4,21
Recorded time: 2,24
